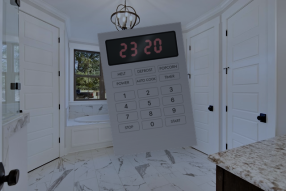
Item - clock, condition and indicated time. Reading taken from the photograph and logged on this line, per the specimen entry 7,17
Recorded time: 23,20
